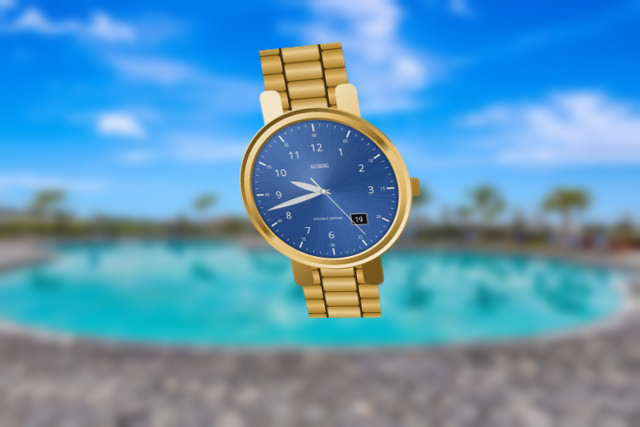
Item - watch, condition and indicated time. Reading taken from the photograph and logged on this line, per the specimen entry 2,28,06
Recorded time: 9,42,24
